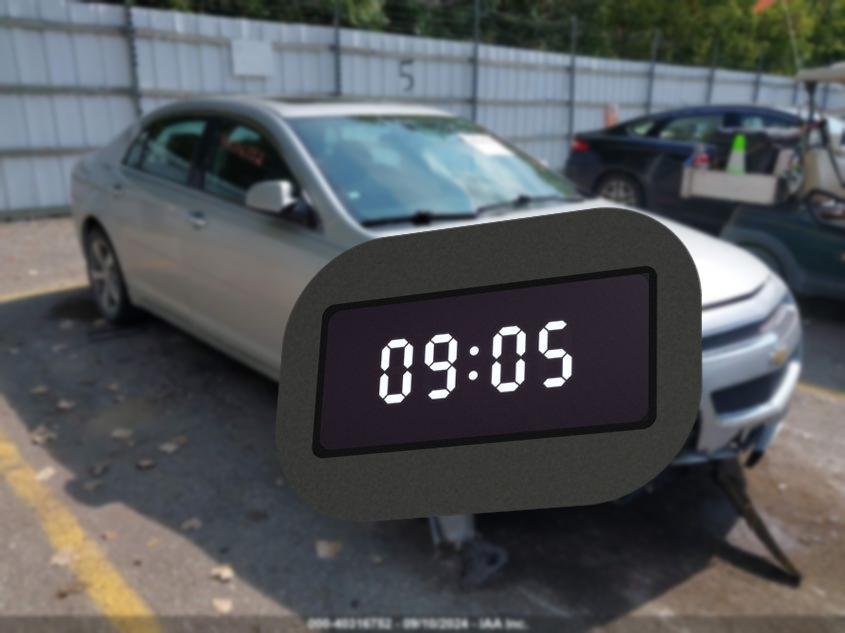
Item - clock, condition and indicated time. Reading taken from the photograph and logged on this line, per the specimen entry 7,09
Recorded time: 9,05
